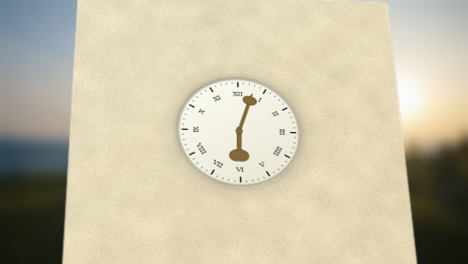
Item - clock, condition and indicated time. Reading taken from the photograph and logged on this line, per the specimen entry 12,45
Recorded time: 6,03
